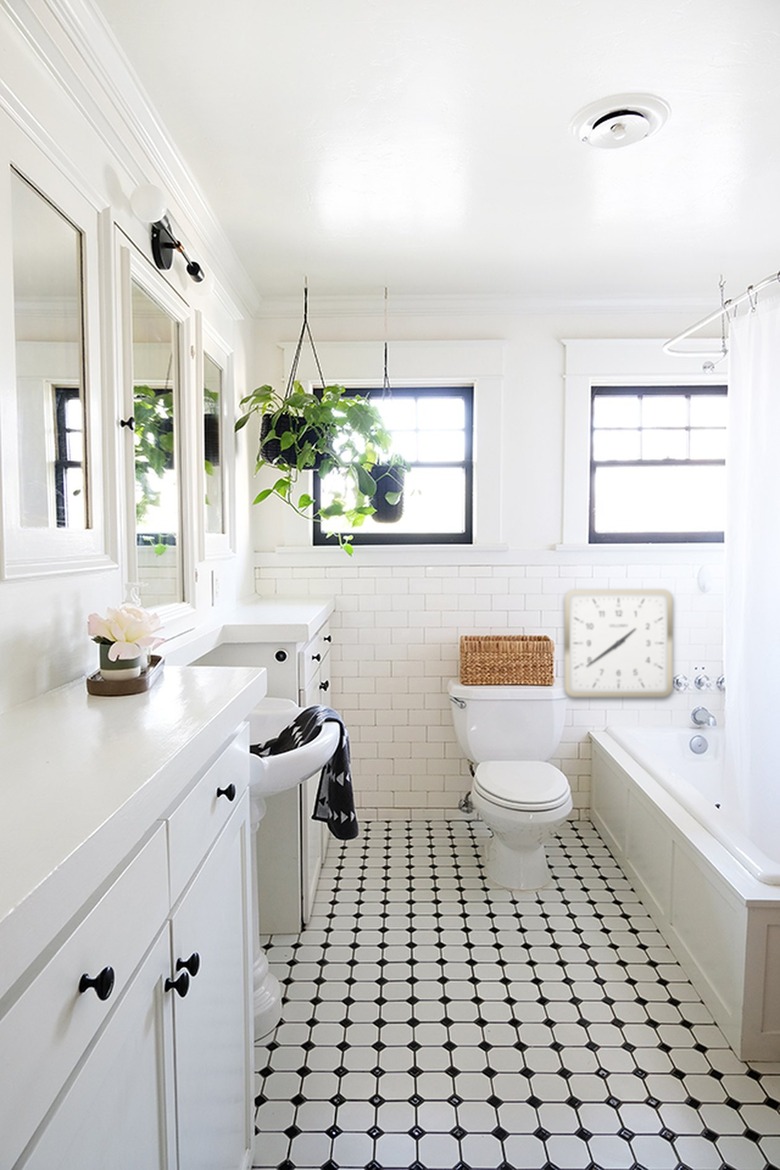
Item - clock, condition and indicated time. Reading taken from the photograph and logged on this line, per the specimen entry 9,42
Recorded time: 1,39
